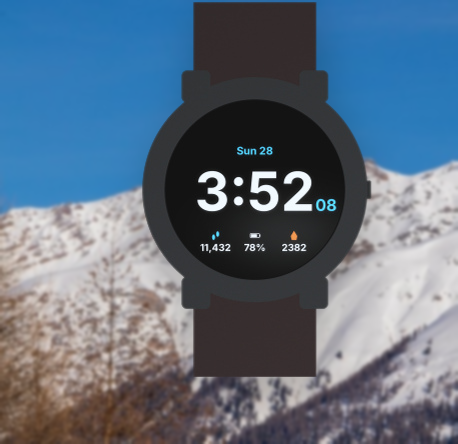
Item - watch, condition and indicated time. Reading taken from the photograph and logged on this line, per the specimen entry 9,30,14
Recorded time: 3,52,08
